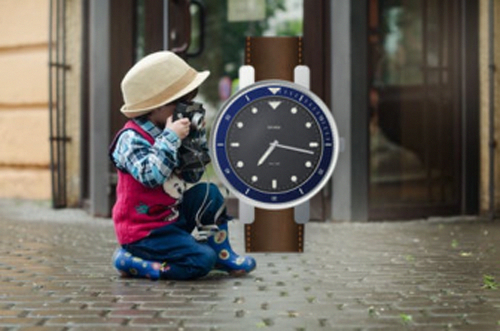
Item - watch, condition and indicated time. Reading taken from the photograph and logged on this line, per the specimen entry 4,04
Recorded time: 7,17
